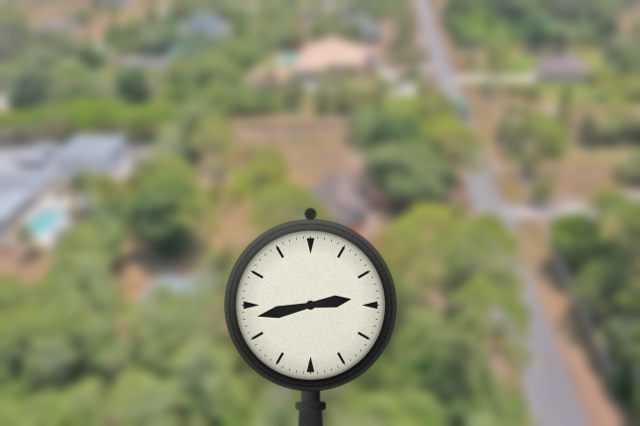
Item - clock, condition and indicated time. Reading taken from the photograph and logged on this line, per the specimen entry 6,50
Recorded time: 2,43
